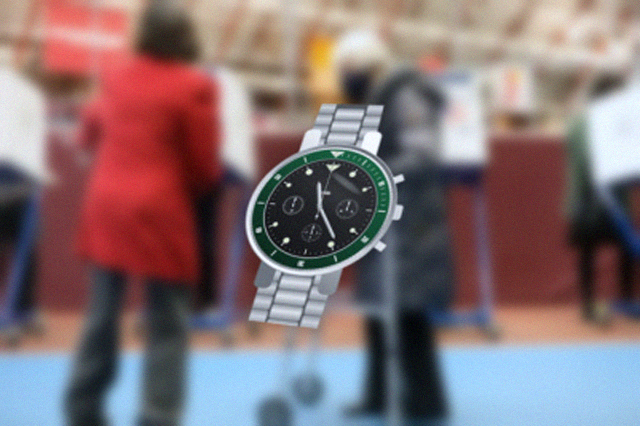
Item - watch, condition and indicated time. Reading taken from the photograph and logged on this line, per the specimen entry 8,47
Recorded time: 11,24
